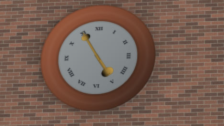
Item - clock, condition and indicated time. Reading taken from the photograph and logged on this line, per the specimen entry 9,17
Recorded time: 4,55
